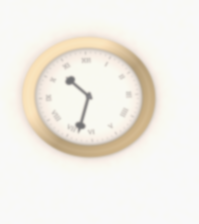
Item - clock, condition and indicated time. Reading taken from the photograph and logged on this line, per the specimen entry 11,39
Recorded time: 10,33
